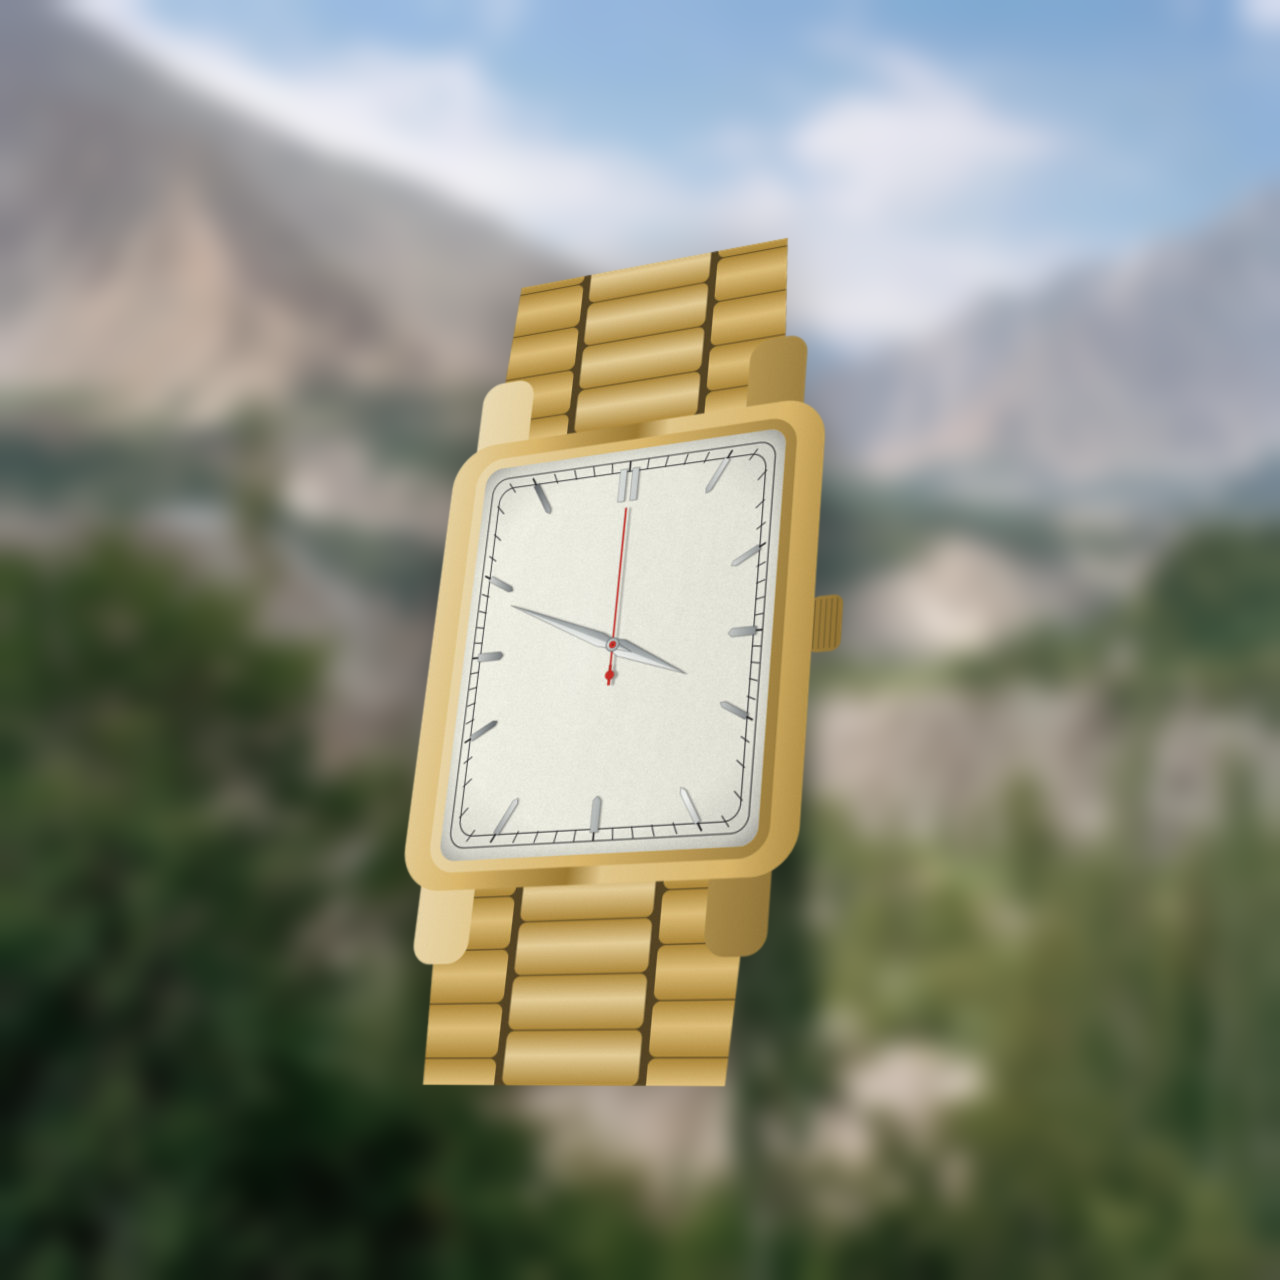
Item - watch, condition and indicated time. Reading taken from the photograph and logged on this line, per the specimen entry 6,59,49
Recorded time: 3,49,00
